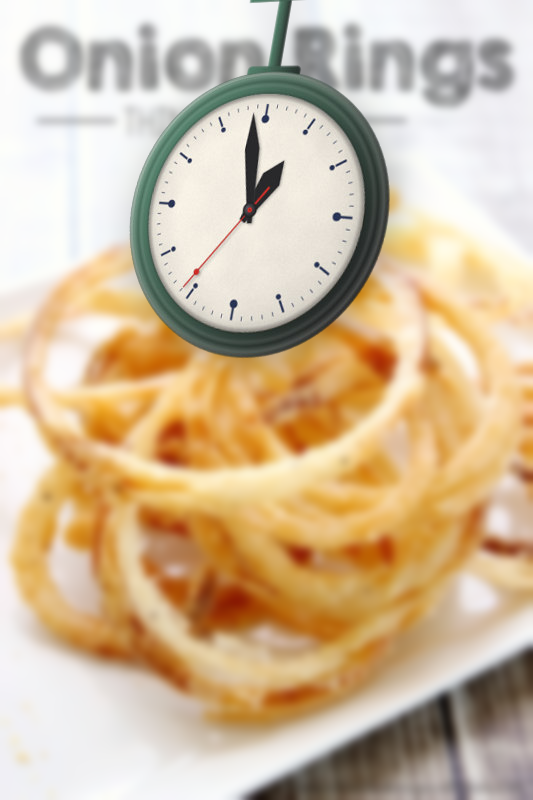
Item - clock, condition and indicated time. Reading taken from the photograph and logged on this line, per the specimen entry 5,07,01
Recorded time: 12,58,36
